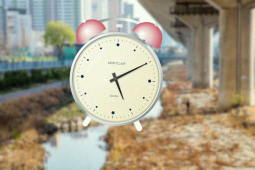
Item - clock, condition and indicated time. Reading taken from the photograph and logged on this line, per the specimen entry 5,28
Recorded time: 5,10
